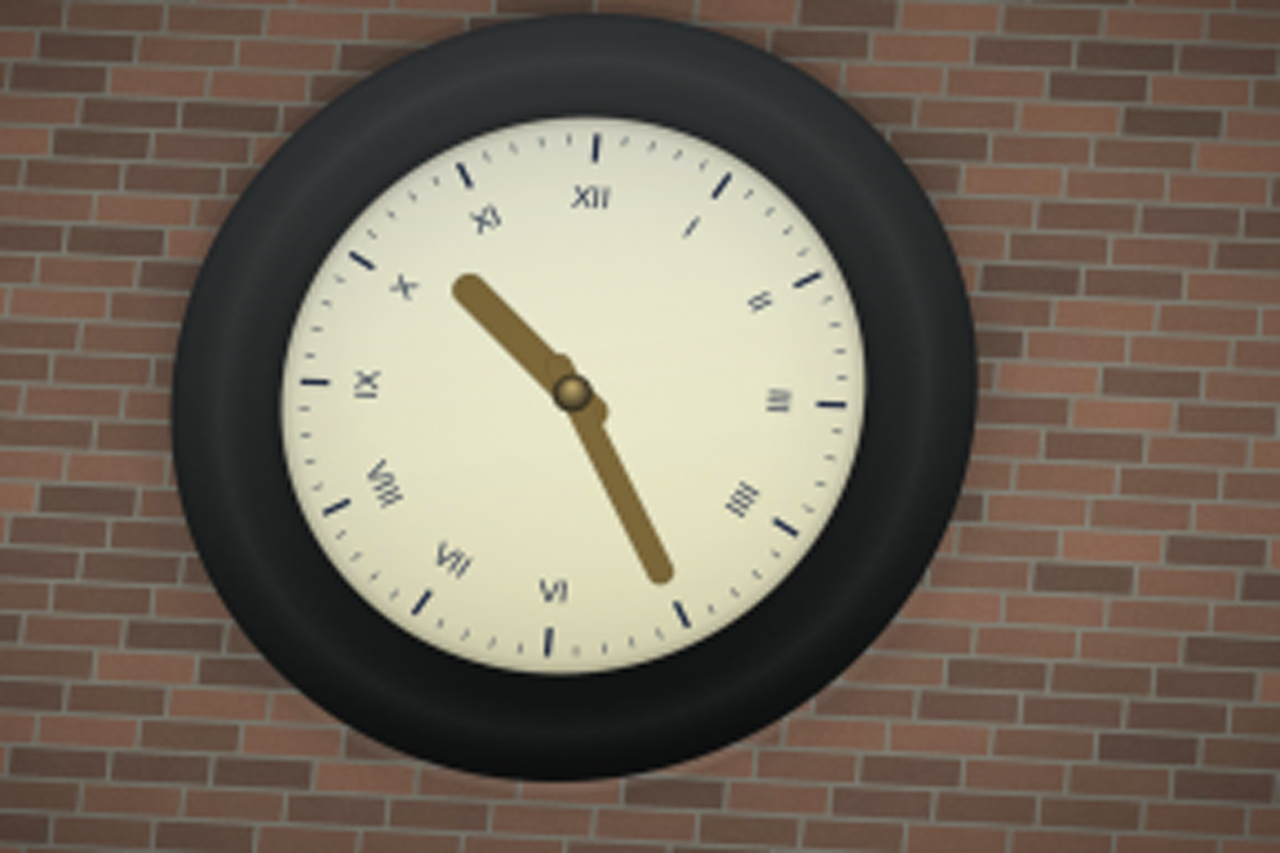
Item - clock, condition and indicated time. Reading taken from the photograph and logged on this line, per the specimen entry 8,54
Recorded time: 10,25
